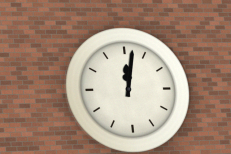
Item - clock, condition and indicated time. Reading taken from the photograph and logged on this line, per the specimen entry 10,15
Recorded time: 12,02
